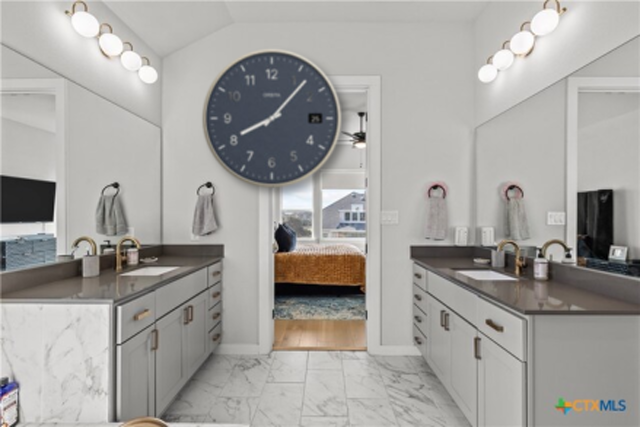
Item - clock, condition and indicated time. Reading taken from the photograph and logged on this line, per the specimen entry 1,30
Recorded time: 8,07
